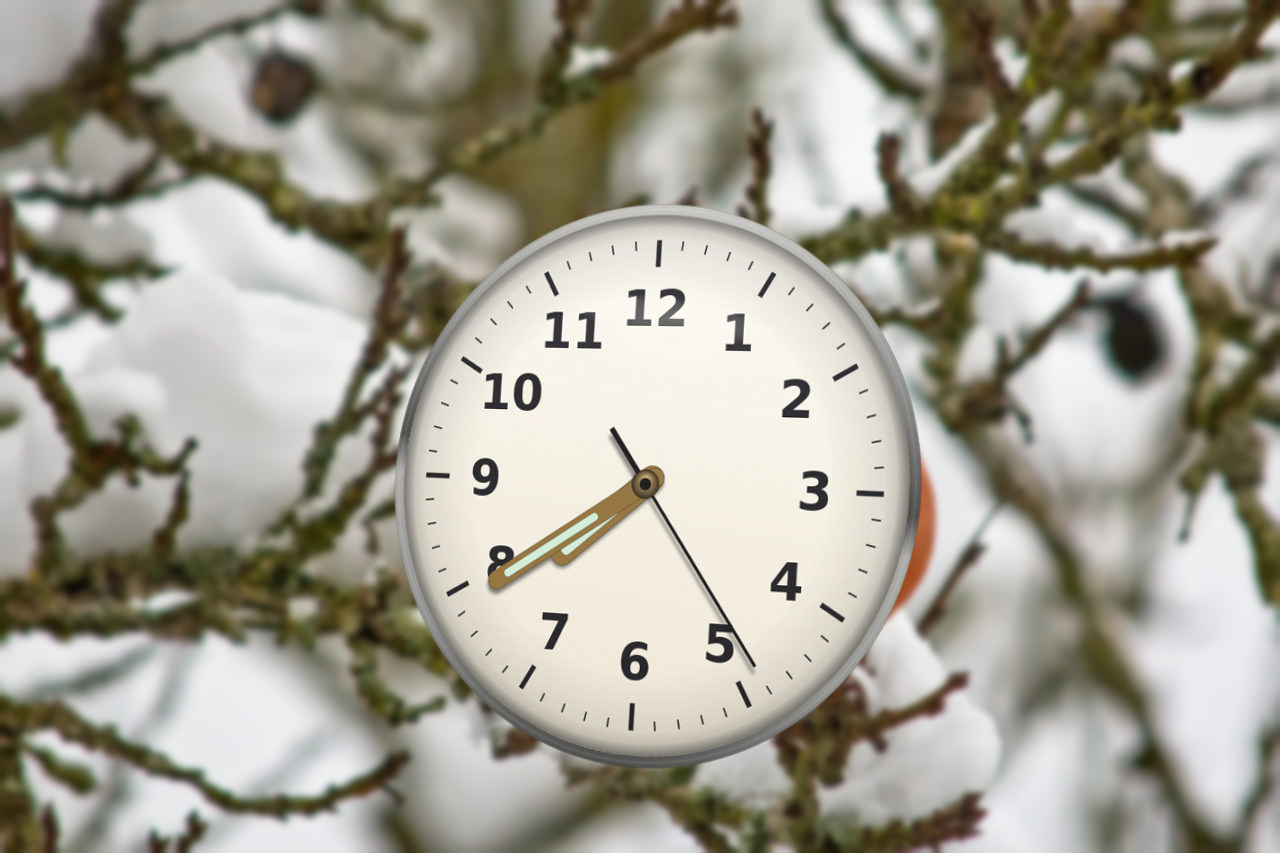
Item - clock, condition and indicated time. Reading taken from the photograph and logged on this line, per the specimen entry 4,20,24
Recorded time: 7,39,24
